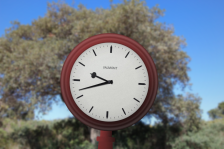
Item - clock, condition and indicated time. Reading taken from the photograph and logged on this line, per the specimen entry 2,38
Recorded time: 9,42
